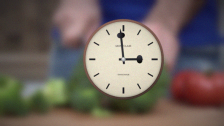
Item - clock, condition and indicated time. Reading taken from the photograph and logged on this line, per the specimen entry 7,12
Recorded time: 2,59
